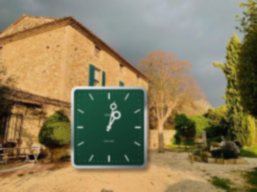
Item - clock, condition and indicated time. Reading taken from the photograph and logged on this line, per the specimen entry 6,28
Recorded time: 1,02
